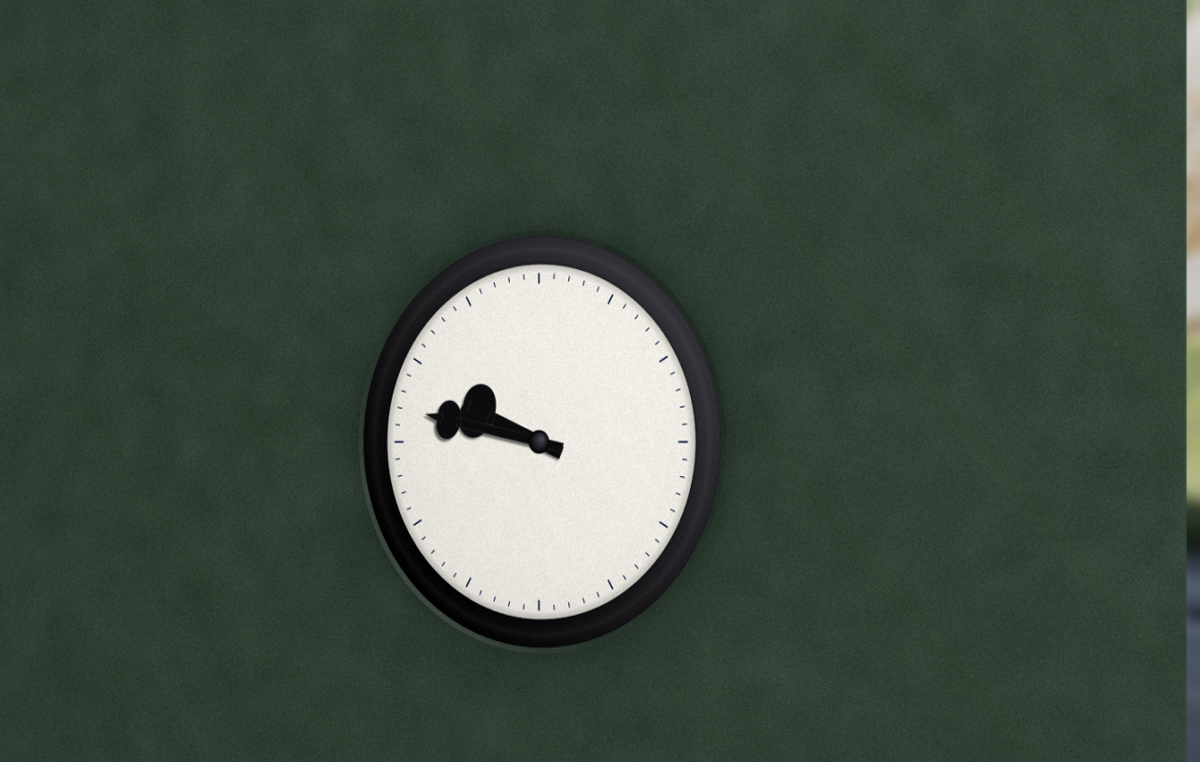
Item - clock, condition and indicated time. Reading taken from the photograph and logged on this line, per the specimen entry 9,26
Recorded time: 9,47
